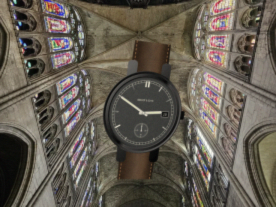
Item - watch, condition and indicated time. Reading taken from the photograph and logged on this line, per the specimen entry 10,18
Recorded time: 2,50
